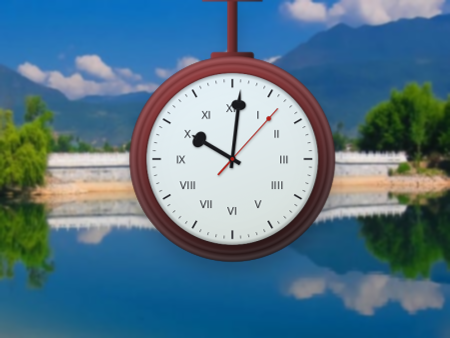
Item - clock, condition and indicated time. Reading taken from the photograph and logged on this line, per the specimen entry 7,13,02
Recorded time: 10,01,07
